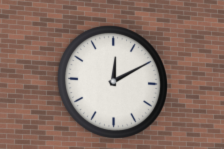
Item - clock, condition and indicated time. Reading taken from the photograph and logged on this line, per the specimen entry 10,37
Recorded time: 12,10
